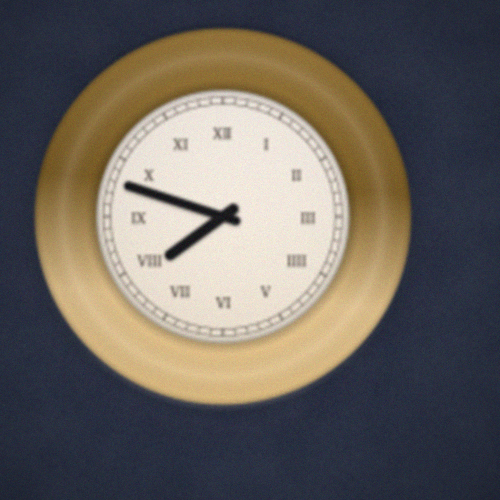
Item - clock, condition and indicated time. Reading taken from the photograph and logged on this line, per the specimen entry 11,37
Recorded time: 7,48
